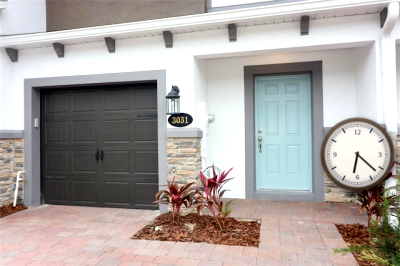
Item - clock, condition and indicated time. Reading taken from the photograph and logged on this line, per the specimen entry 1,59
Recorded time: 6,22
